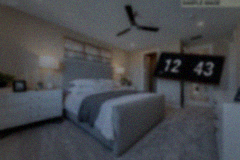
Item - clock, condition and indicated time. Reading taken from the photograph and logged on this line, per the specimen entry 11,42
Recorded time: 12,43
